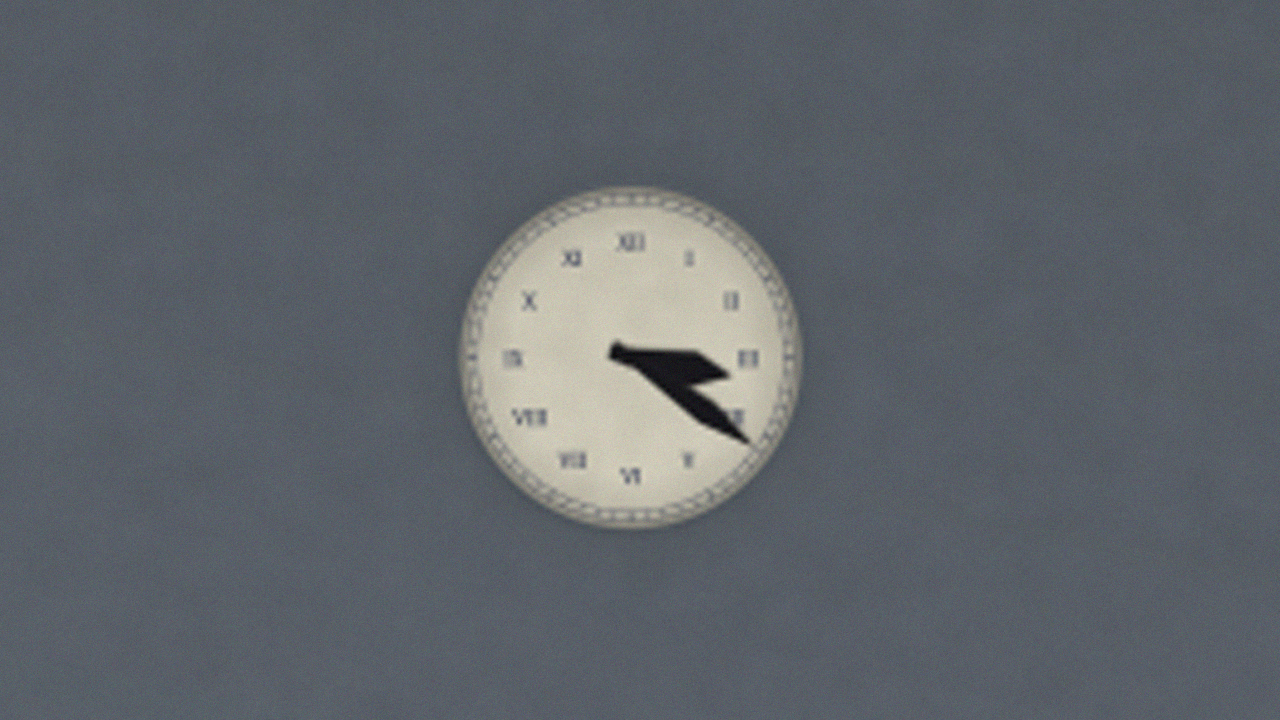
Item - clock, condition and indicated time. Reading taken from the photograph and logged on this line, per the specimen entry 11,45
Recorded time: 3,21
